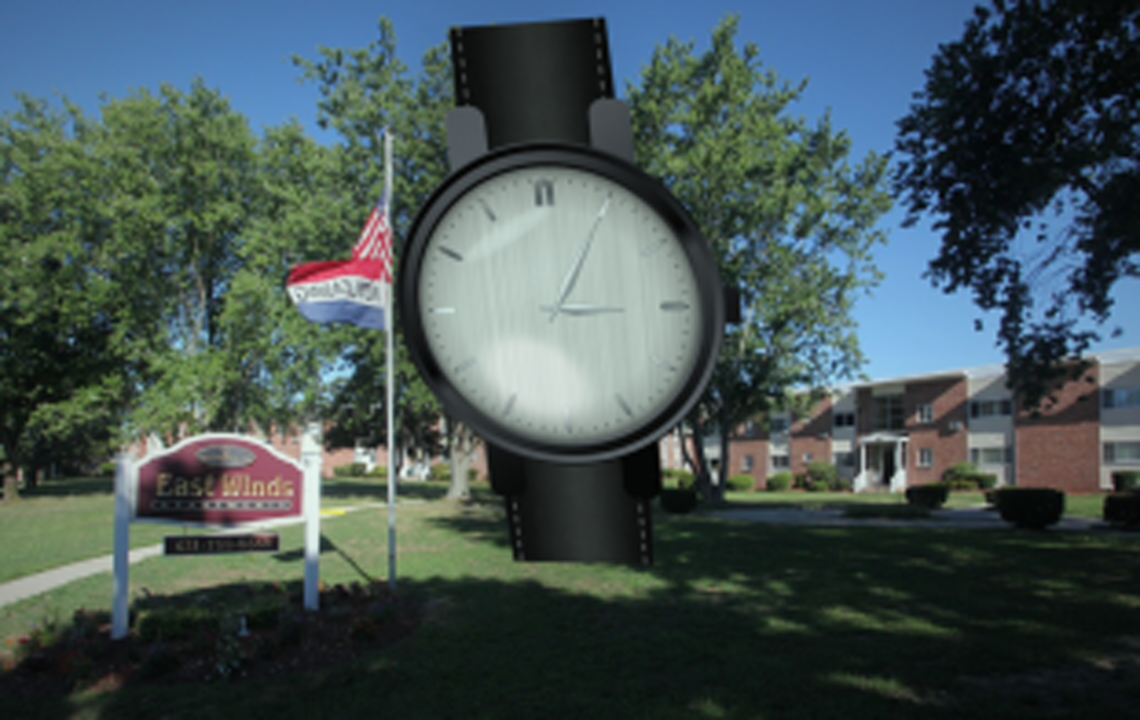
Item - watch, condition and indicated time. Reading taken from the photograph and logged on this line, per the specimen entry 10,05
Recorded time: 3,05
